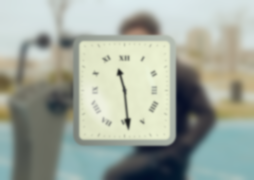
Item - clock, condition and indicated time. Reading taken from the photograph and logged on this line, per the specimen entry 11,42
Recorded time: 11,29
